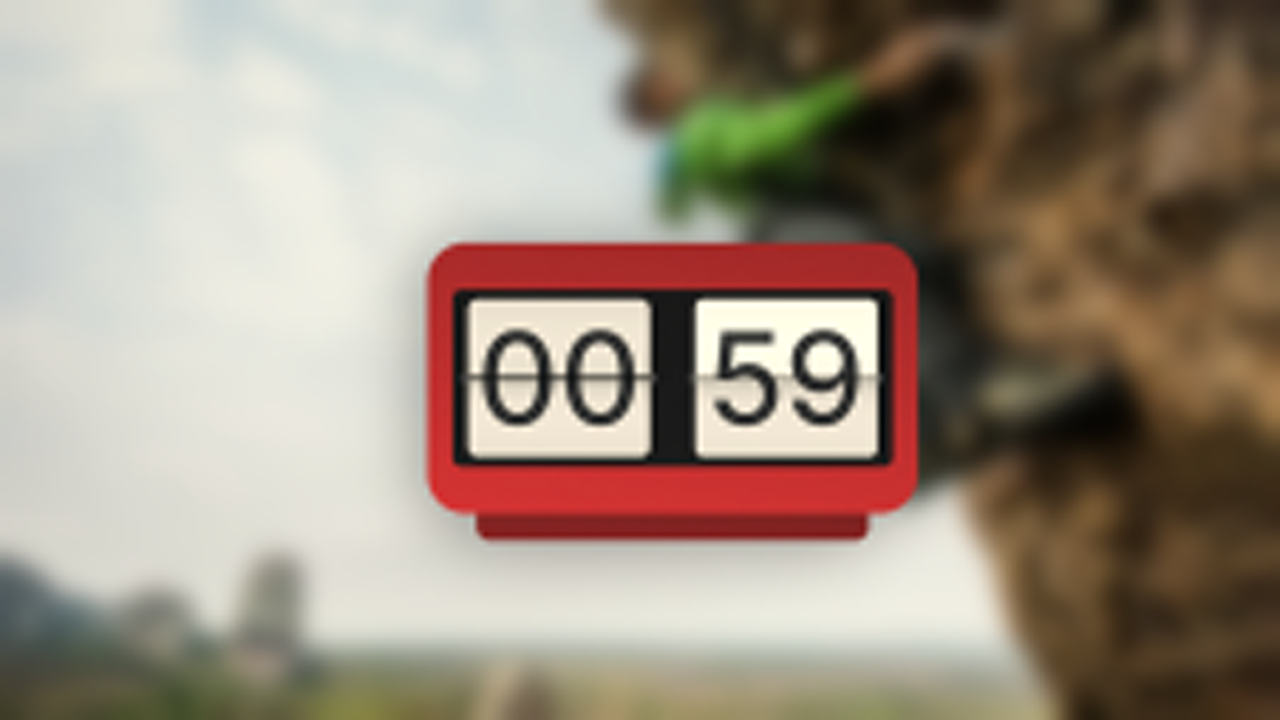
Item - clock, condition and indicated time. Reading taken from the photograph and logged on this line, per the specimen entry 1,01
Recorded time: 0,59
